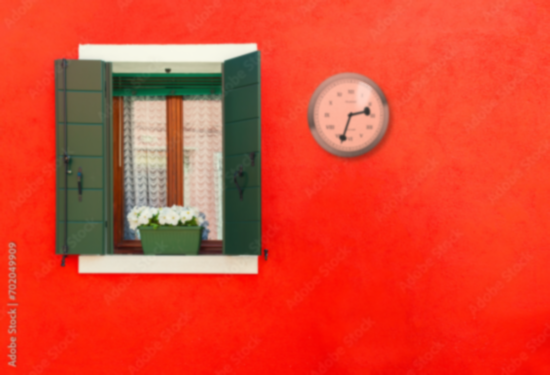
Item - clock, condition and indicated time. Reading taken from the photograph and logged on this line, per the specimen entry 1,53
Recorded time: 2,33
